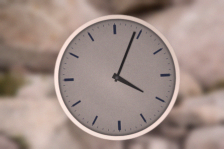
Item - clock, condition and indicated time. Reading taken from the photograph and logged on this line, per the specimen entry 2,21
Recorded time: 4,04
